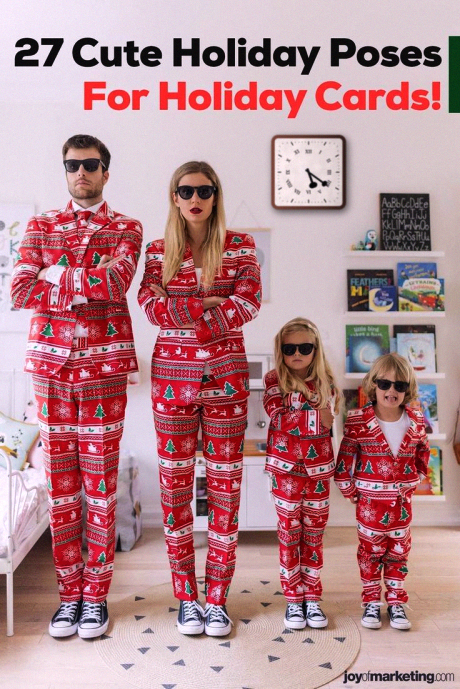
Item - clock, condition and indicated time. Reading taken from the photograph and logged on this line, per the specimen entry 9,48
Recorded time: 5,21
